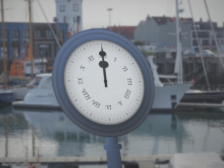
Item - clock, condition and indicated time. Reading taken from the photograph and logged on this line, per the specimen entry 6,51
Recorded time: 12,00
